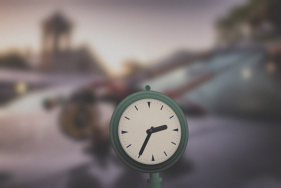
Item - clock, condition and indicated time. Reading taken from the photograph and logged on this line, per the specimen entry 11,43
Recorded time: 2,35
